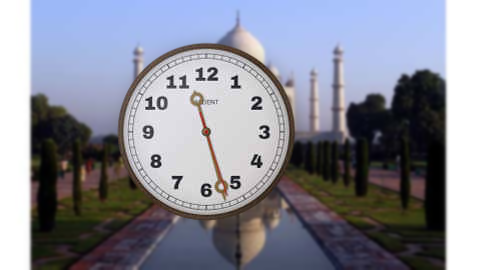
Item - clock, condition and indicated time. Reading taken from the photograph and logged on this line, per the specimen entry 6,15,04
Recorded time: 11,27,27
